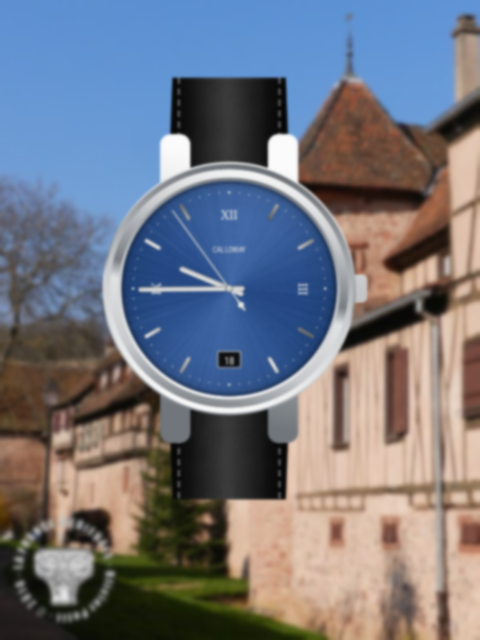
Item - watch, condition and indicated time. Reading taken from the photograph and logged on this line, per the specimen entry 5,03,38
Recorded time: 9,44,54
